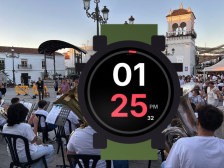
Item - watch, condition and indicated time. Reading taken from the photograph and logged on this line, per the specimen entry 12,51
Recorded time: 1,25
